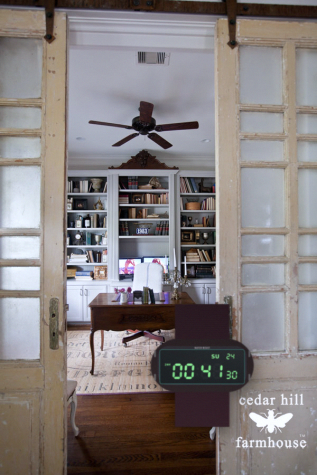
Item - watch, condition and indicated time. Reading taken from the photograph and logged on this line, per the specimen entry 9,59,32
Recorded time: 0,41,30
